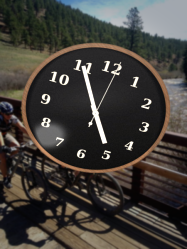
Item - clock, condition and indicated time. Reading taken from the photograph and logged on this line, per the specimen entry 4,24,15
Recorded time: 4,55,01
